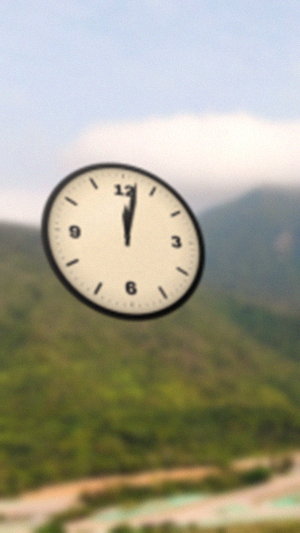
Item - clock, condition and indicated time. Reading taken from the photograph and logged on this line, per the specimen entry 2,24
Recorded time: 12,02
